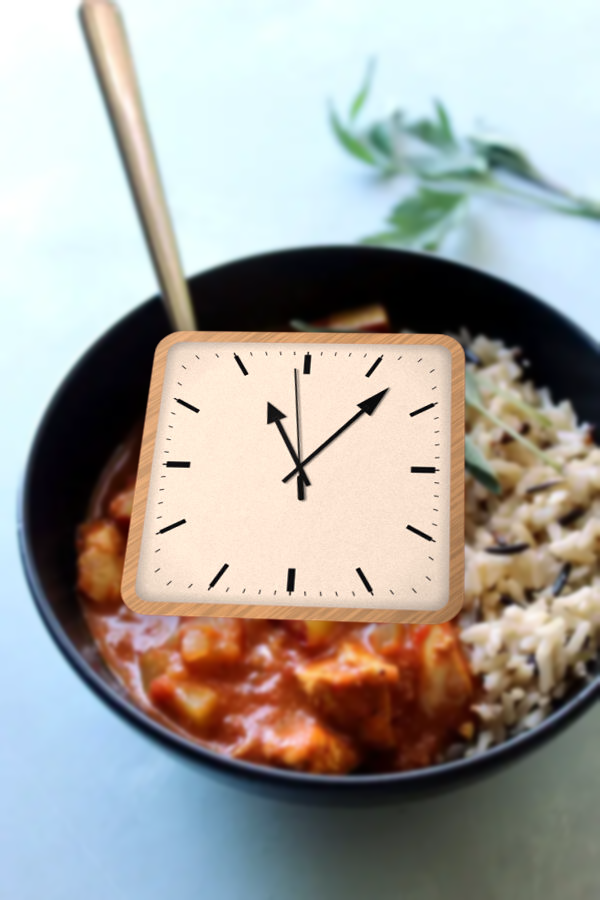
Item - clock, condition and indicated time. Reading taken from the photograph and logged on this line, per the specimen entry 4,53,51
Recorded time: 11,06,59
